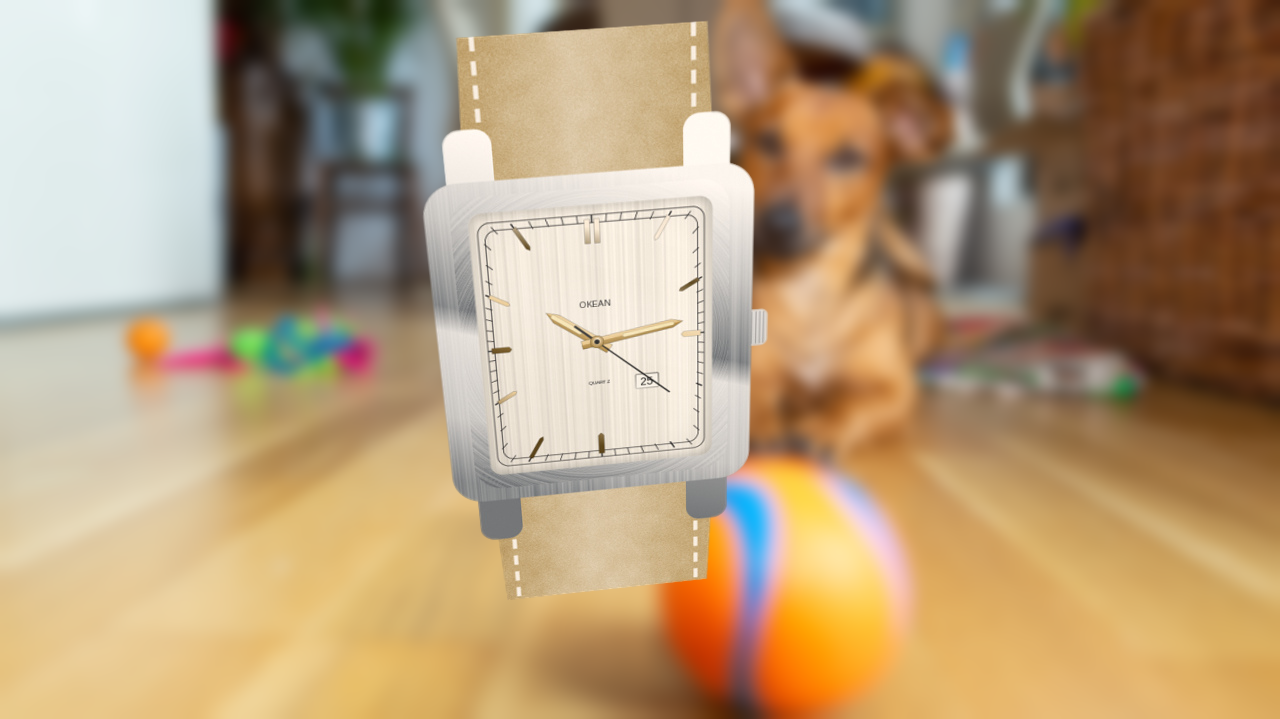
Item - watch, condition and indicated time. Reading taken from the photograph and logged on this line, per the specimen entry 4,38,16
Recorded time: 10,13,22
